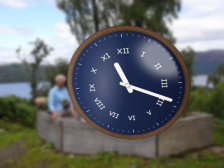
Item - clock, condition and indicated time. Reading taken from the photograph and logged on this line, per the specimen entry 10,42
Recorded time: 11,19
